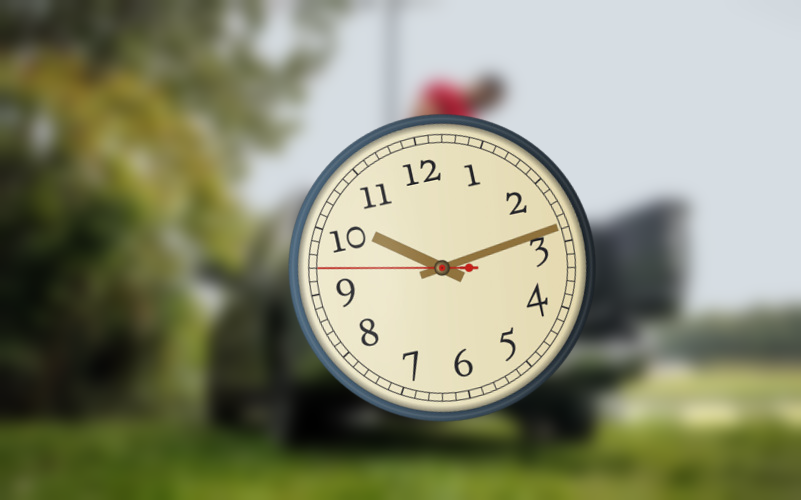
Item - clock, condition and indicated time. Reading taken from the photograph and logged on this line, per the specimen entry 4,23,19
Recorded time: 10,13,47
